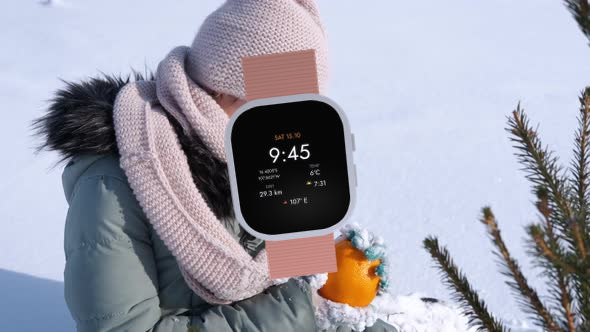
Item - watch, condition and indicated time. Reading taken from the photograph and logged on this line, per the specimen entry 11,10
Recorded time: 9,45
